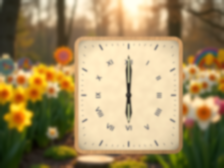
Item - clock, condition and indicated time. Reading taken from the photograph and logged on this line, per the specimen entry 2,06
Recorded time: 6,00
